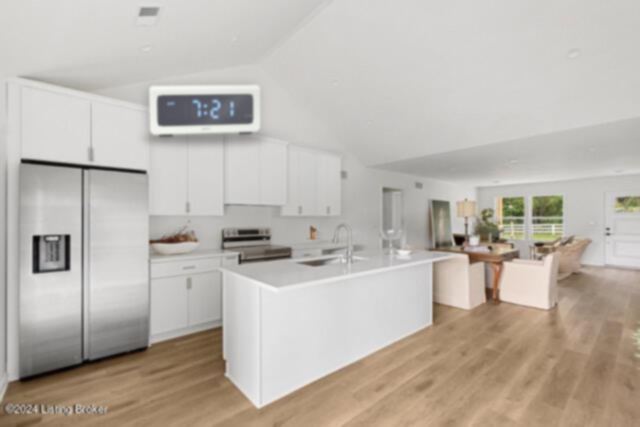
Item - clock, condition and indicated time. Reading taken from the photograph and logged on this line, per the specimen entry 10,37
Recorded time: 7,21
